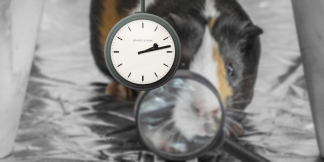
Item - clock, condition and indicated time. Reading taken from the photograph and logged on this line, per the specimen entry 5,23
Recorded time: 2,13
